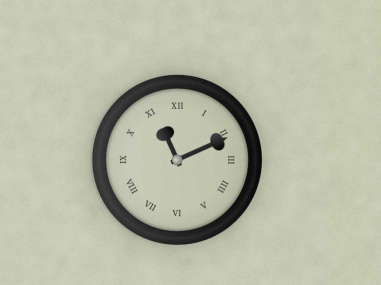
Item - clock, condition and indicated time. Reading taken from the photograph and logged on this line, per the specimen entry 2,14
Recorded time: 11,11
